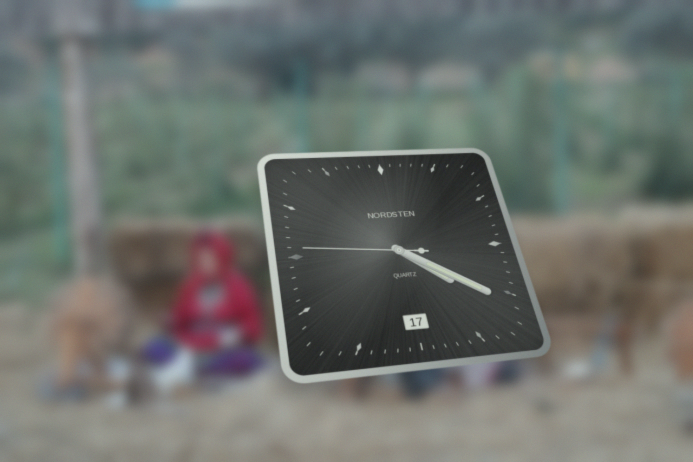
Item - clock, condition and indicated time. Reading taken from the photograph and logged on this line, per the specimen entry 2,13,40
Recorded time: 4,20,46
